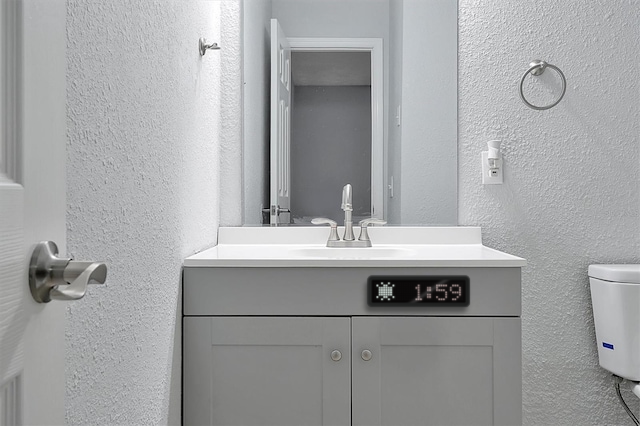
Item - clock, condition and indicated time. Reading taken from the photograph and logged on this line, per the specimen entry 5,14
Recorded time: 1,59
